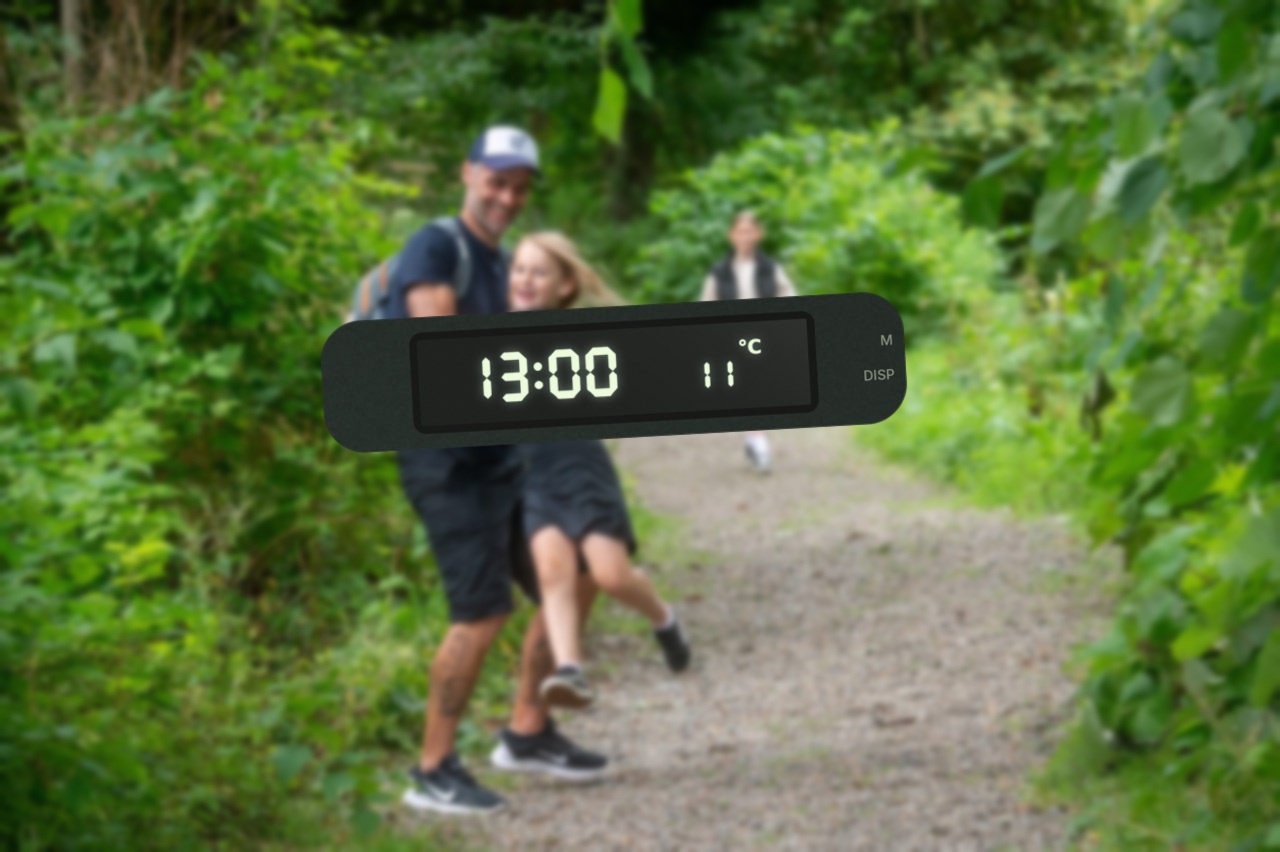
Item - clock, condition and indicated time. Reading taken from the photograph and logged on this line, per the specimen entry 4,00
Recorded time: 13,00
